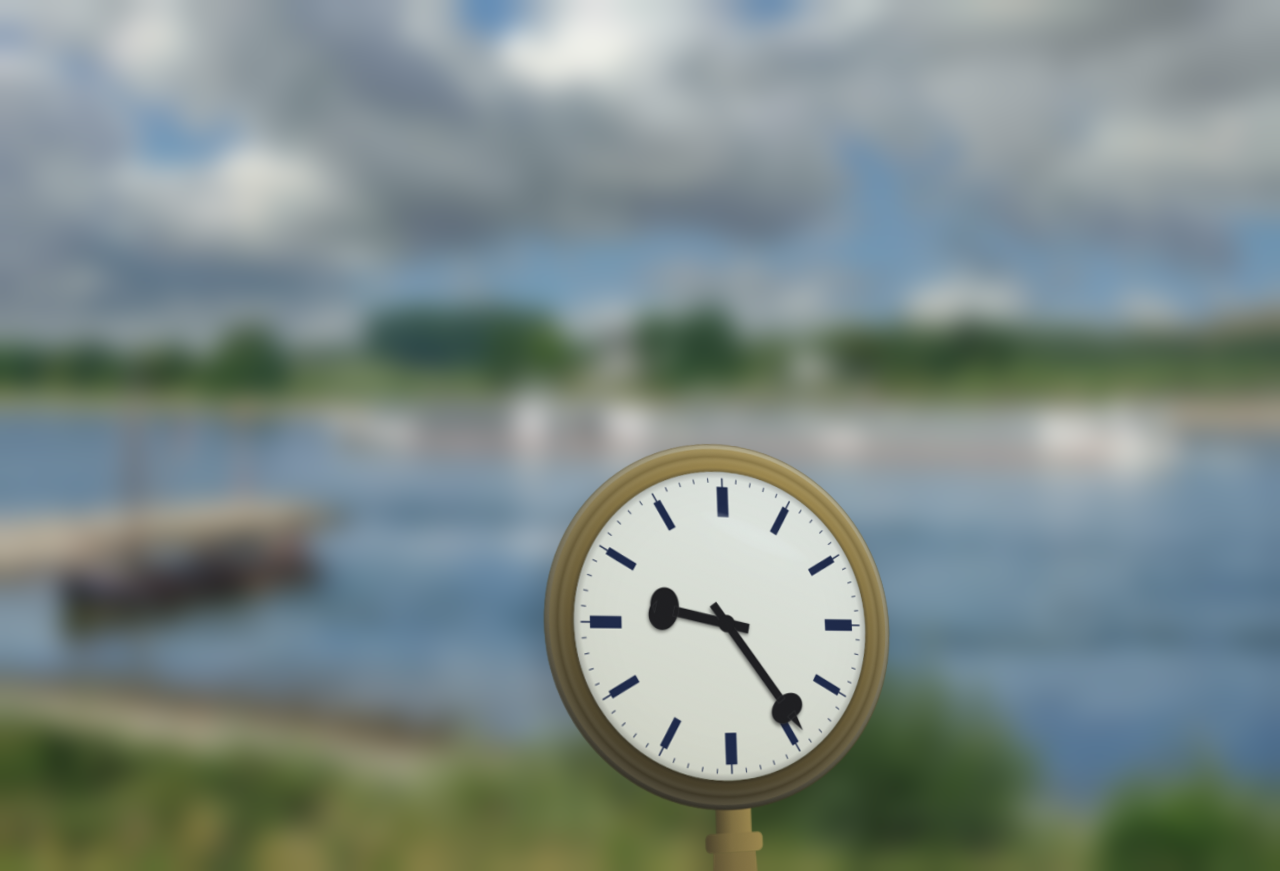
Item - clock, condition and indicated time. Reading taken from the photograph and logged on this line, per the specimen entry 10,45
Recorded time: 9,24
